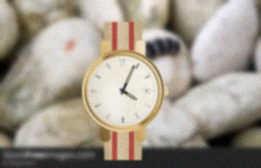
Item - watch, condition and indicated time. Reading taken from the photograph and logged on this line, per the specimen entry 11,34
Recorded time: 4,04
